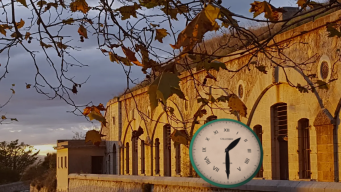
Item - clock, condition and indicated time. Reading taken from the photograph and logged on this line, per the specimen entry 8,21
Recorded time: 1,30
